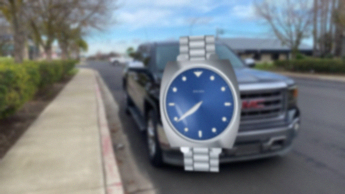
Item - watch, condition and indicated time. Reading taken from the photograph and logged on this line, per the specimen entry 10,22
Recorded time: 7,39
